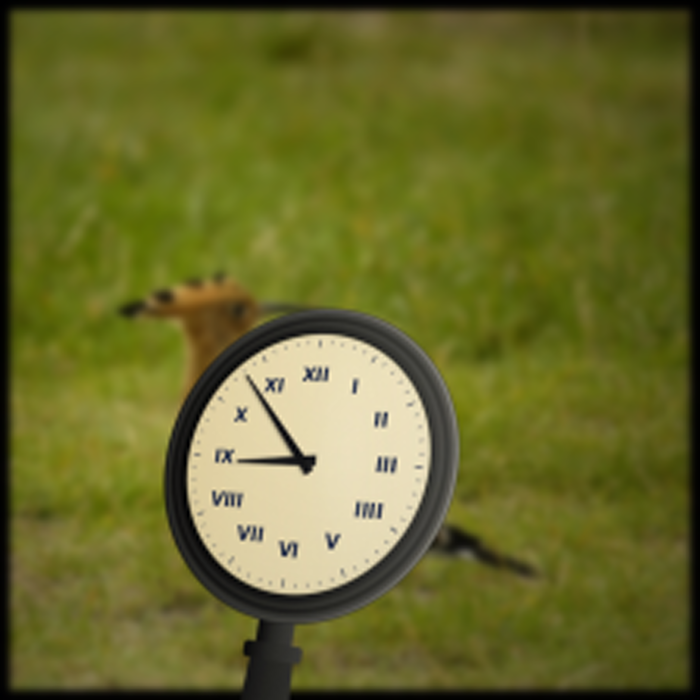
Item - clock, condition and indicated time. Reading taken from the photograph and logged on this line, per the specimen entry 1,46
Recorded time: 8,53
